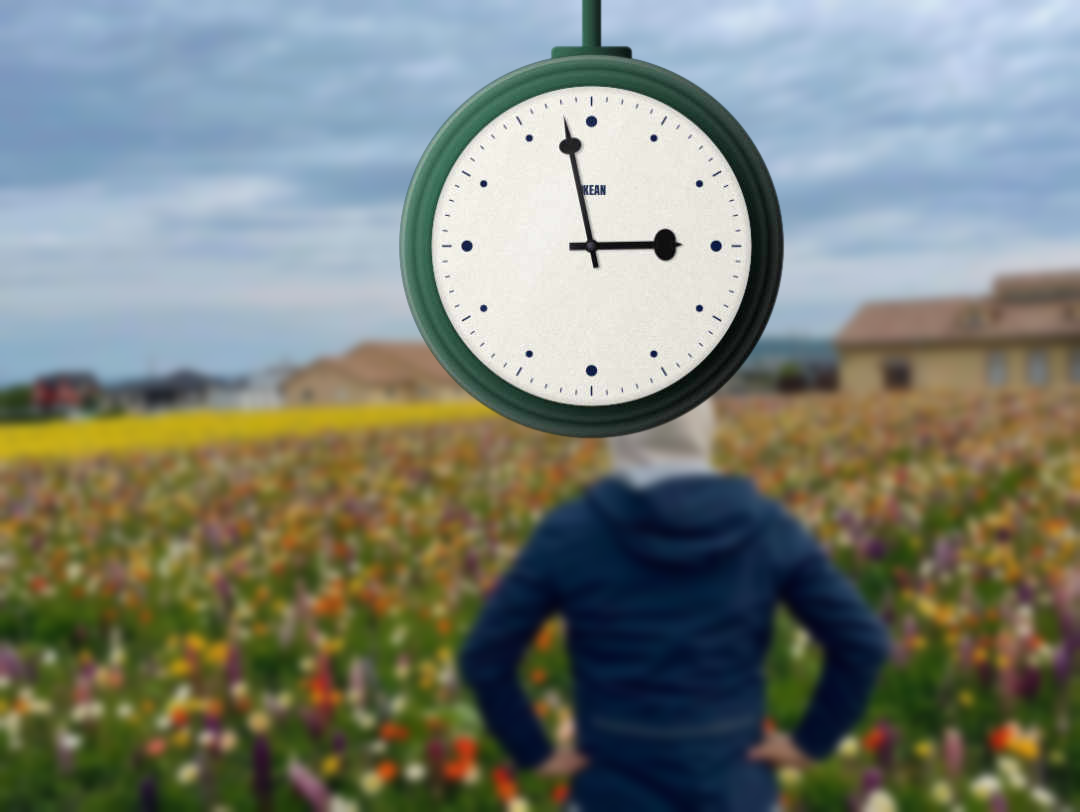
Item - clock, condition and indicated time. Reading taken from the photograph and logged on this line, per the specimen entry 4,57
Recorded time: 2,58
